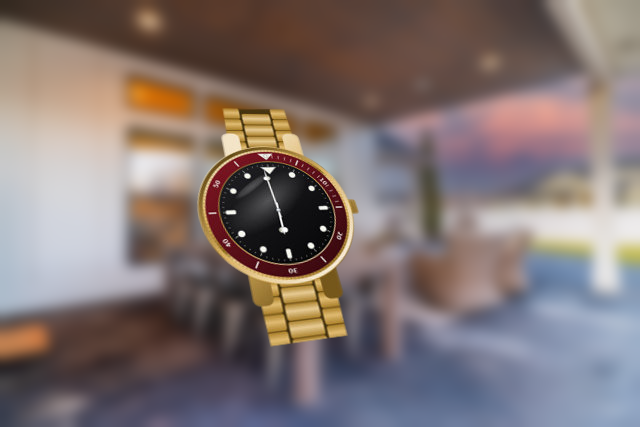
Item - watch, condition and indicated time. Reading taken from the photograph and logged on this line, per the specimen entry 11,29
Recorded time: 5,59
